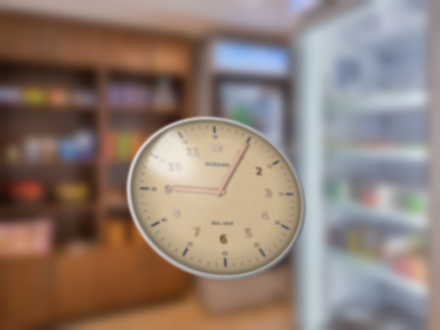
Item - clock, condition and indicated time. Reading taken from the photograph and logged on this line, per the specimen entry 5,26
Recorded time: 9,05
